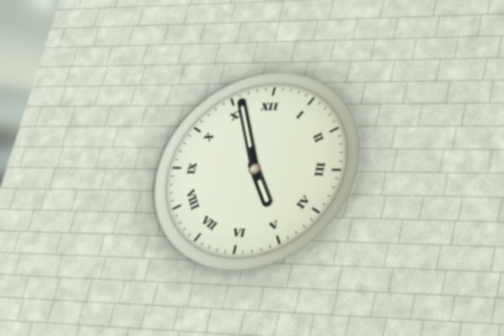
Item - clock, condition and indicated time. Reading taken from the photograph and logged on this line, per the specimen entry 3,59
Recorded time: 4,56
